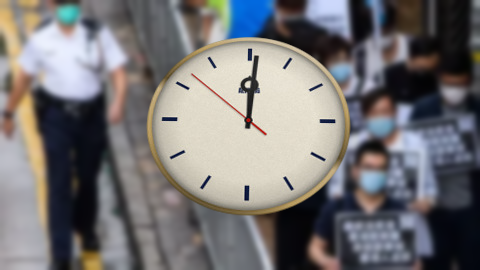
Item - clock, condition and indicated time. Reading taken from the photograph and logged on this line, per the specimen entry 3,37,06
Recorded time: 12,00,52
